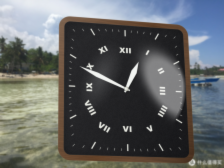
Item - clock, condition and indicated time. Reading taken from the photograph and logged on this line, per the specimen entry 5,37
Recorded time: 12,49
